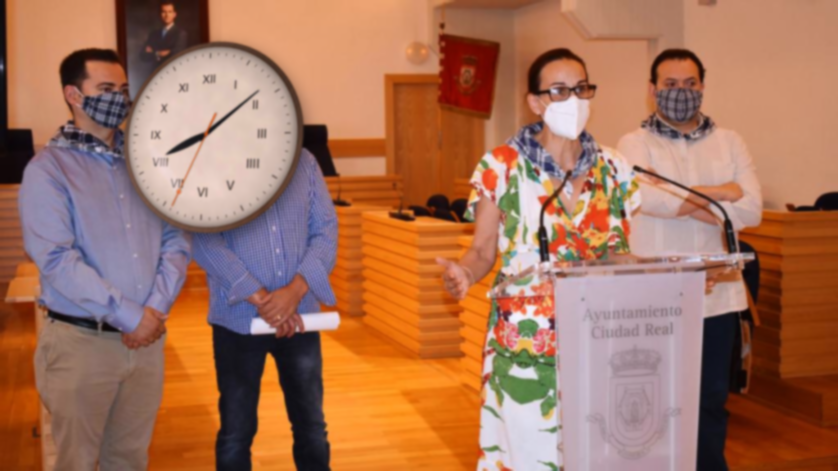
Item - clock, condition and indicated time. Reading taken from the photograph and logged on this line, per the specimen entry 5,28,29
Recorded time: 8,08,34
